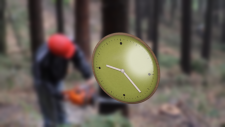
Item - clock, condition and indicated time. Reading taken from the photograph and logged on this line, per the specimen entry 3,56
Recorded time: 9,23
